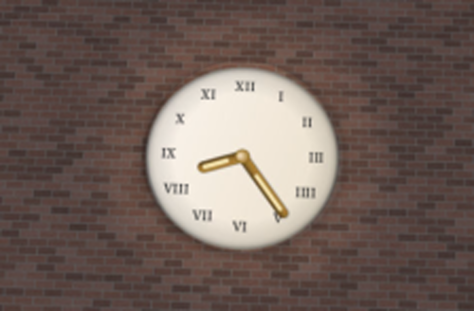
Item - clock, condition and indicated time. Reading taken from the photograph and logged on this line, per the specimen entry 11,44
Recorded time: 8,24
